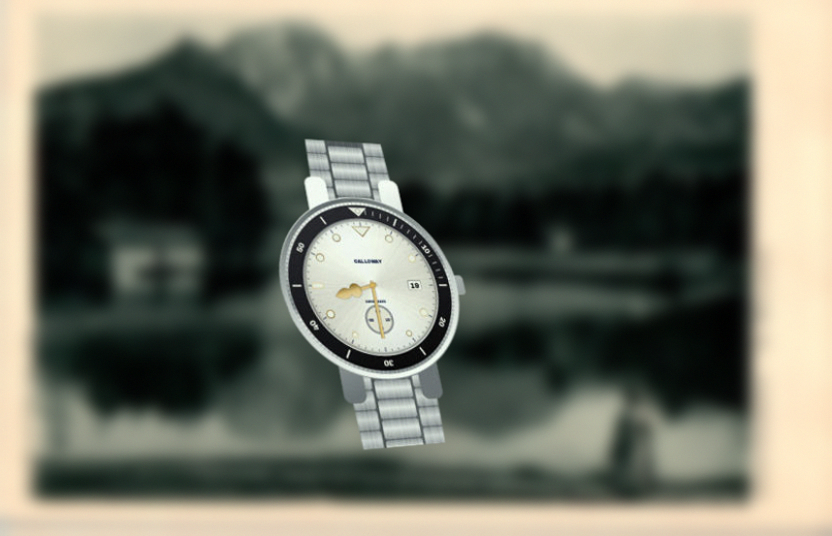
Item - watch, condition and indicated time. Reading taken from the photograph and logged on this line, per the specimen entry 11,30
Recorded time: 8,30
